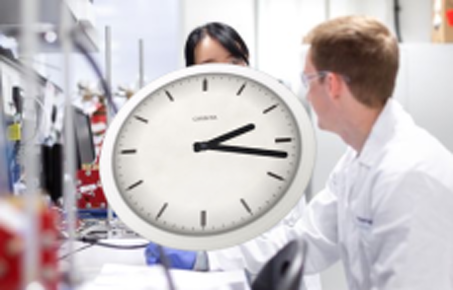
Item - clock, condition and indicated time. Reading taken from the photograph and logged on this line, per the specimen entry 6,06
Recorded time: 2,17
